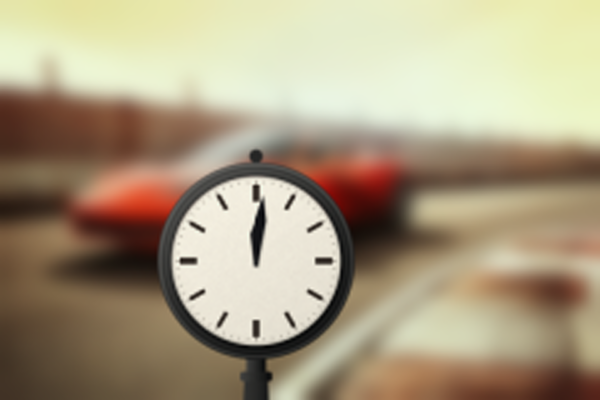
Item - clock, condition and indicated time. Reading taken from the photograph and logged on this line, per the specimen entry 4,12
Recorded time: 12,01
